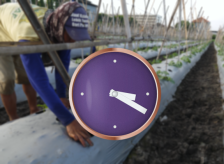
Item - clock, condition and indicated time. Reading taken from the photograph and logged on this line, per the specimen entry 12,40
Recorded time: 3,20
